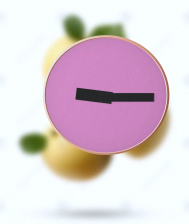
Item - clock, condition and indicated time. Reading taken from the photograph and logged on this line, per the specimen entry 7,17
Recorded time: 9,15
